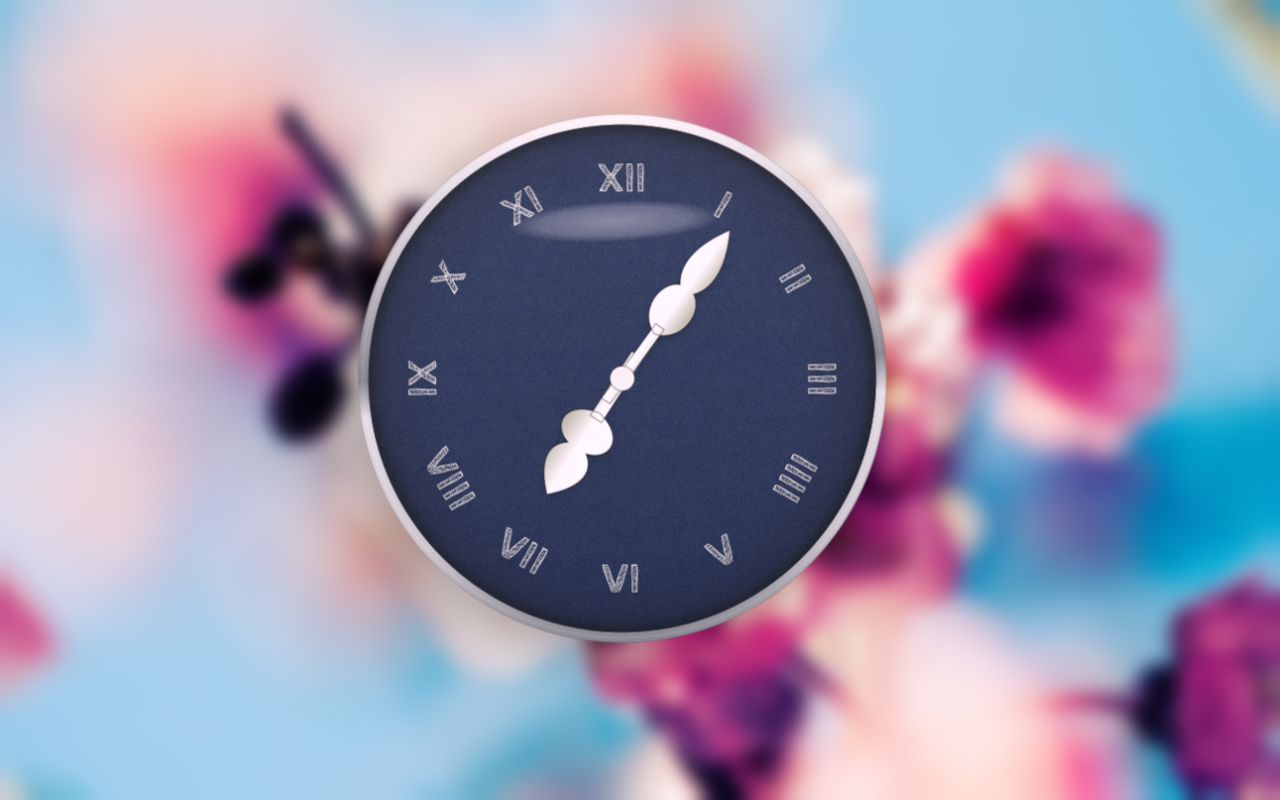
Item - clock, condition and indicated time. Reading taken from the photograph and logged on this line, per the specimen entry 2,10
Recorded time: 7,06
